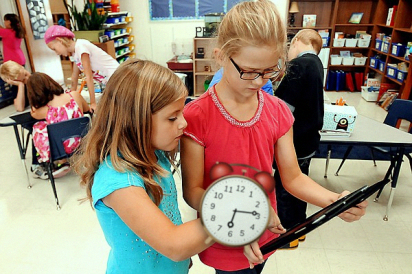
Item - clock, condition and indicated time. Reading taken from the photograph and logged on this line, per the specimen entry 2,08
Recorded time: 6,14
